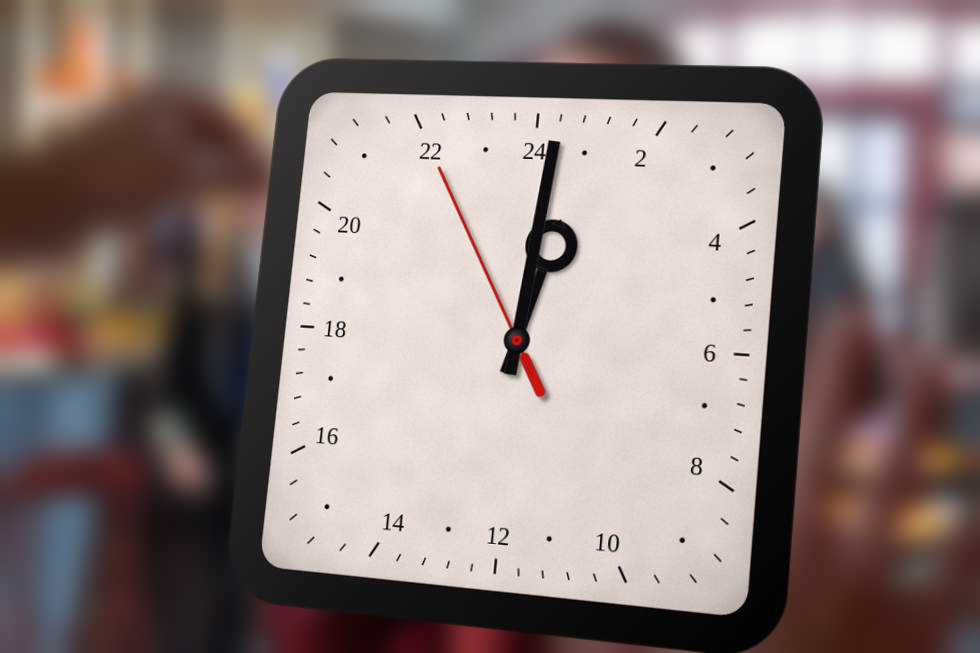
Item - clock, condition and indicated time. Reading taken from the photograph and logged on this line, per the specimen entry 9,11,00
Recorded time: 1,00,55
